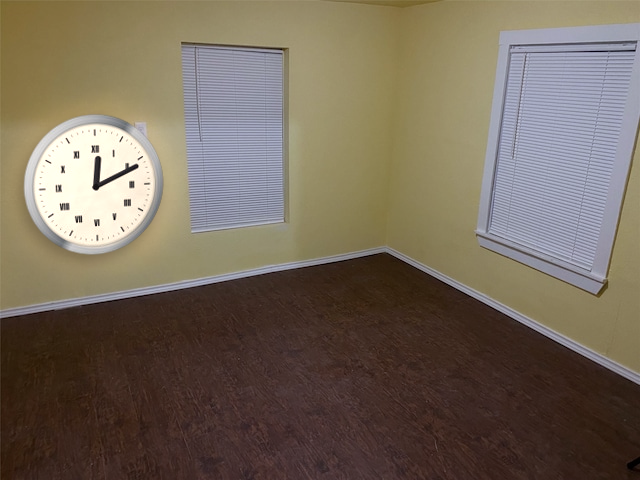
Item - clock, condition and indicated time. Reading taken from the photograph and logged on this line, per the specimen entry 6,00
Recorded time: 12,11
